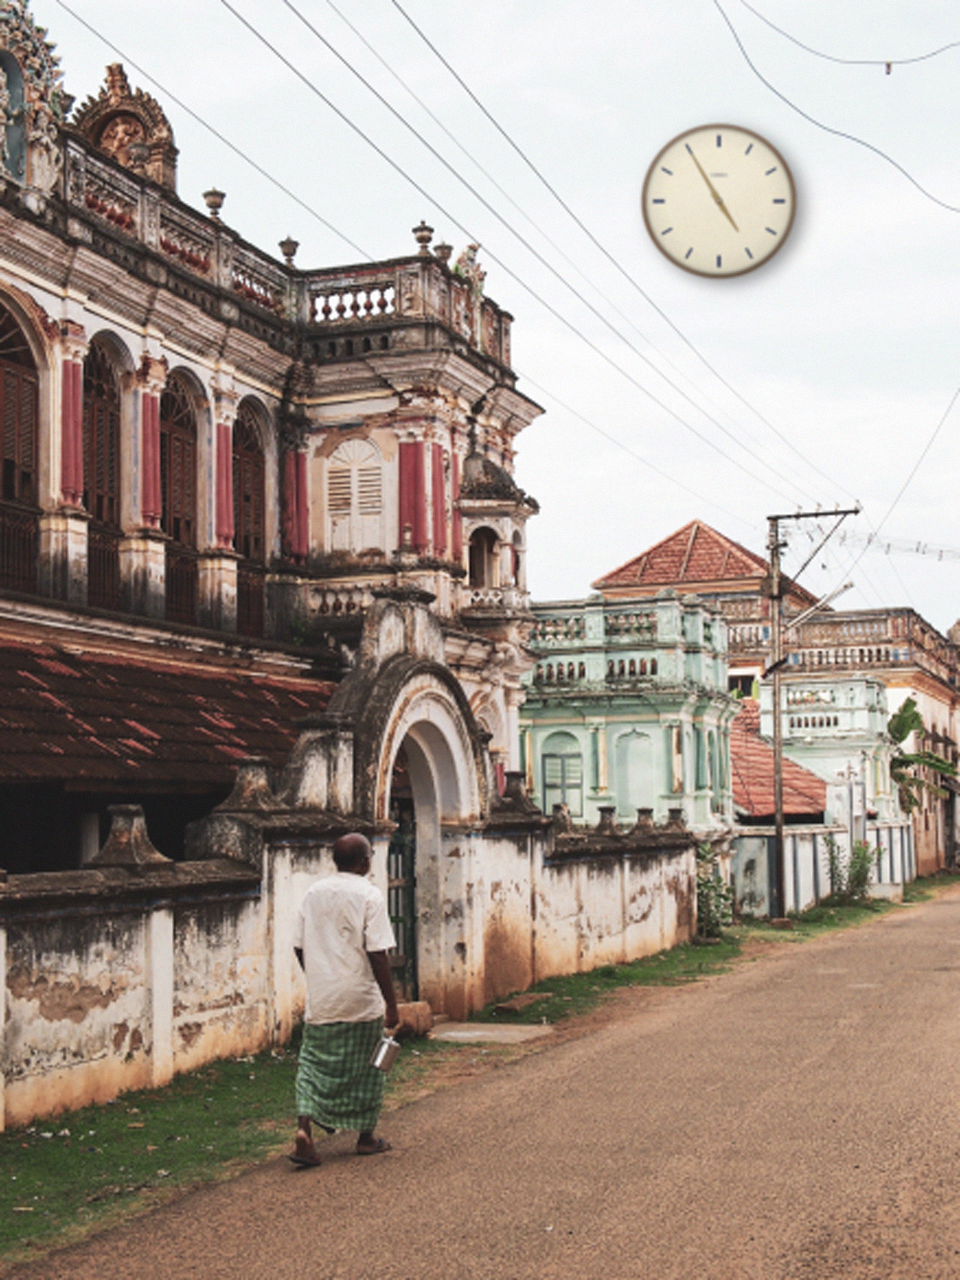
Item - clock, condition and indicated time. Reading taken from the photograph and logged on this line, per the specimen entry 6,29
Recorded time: 4,55
